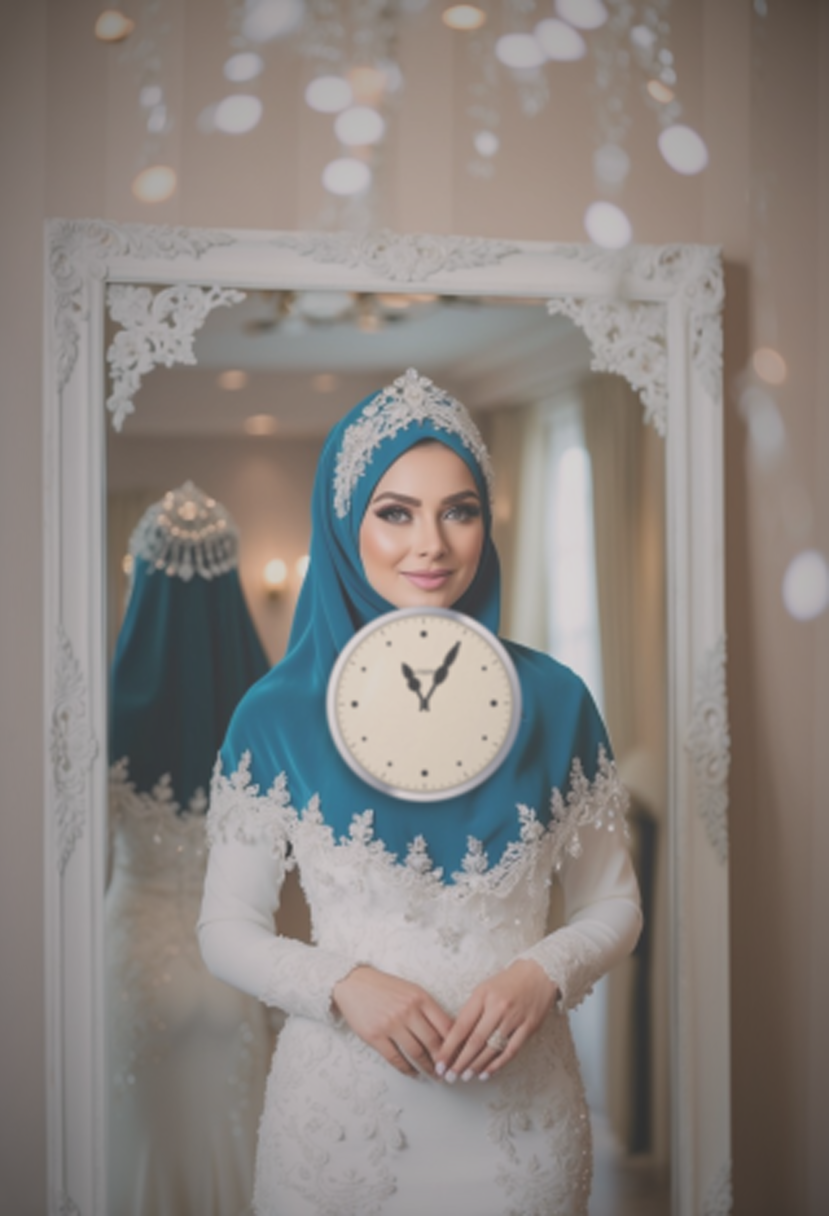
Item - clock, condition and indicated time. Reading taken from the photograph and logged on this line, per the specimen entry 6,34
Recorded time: 11,05
